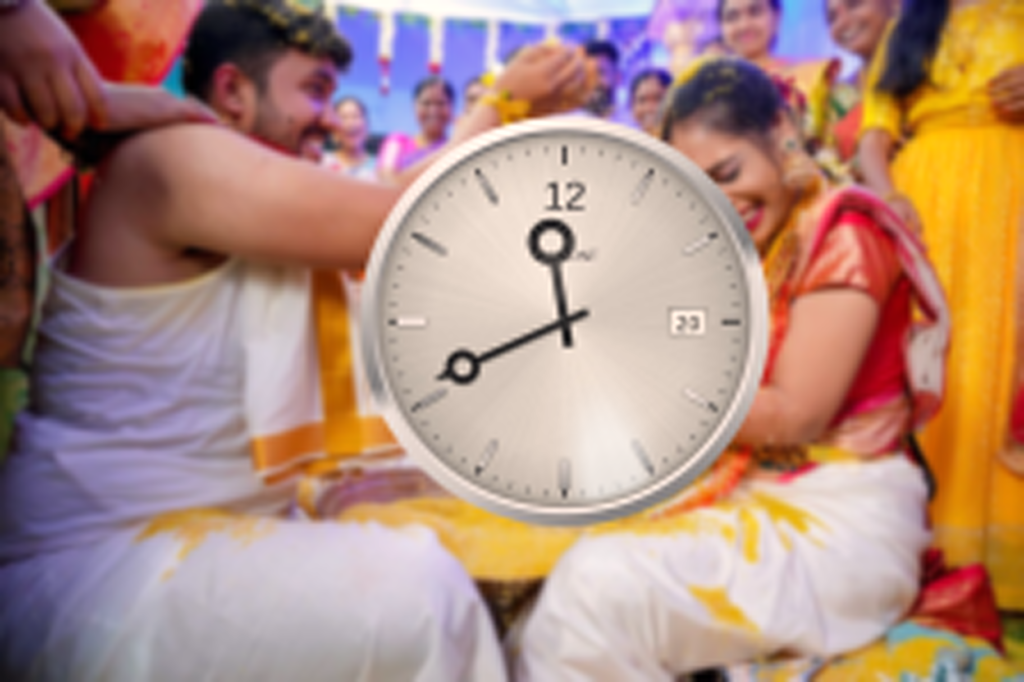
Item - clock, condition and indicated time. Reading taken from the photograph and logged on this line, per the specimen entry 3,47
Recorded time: 11,41
